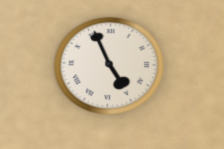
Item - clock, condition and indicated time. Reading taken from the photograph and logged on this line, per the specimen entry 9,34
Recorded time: 4,56
